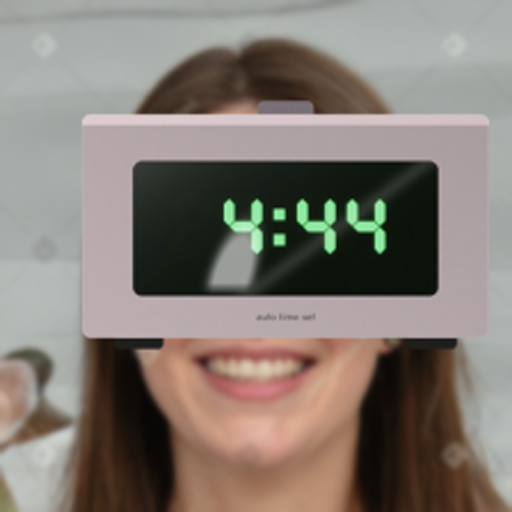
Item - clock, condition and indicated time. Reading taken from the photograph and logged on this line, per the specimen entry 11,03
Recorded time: 4,44
